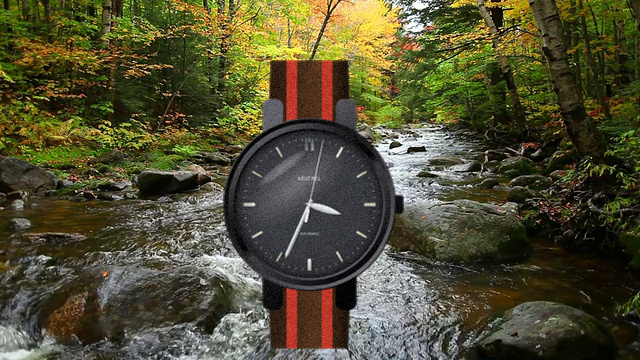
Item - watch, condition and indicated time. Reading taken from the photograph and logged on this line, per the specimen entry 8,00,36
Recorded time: 3,34,02
